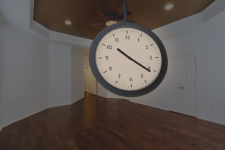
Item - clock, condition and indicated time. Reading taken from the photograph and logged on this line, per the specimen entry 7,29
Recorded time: 10,21
